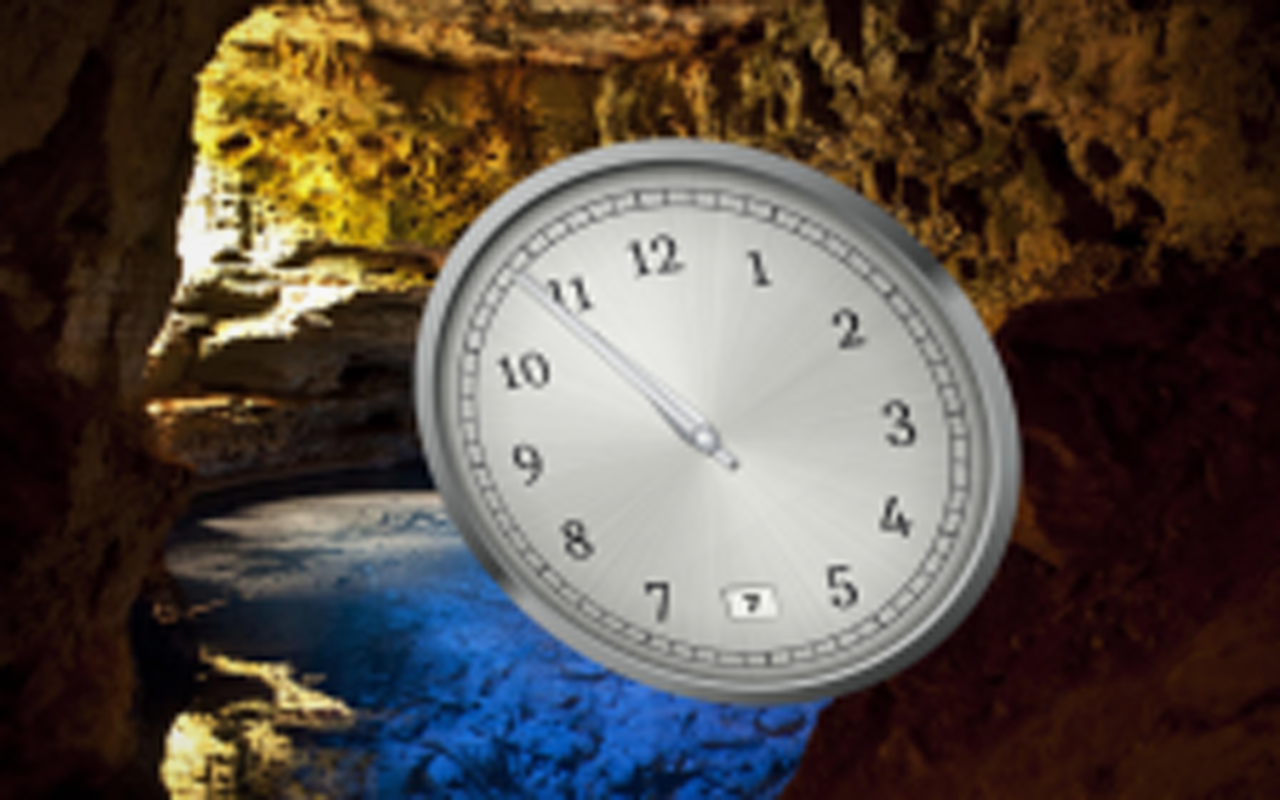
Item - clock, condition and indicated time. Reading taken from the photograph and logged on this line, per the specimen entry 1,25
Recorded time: 10,54
